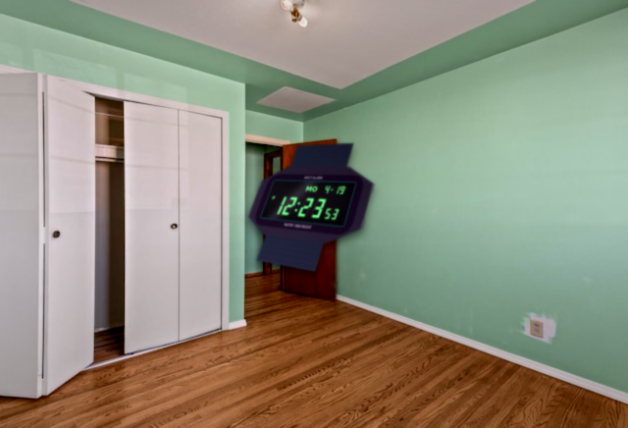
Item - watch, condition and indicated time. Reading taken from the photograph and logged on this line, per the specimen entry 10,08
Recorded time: 12,23
